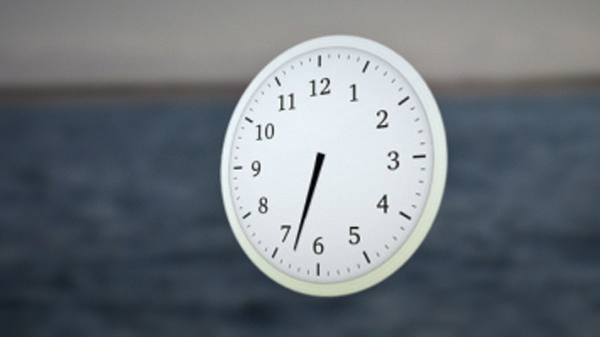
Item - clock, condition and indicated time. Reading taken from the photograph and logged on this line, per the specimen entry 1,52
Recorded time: 6,33
